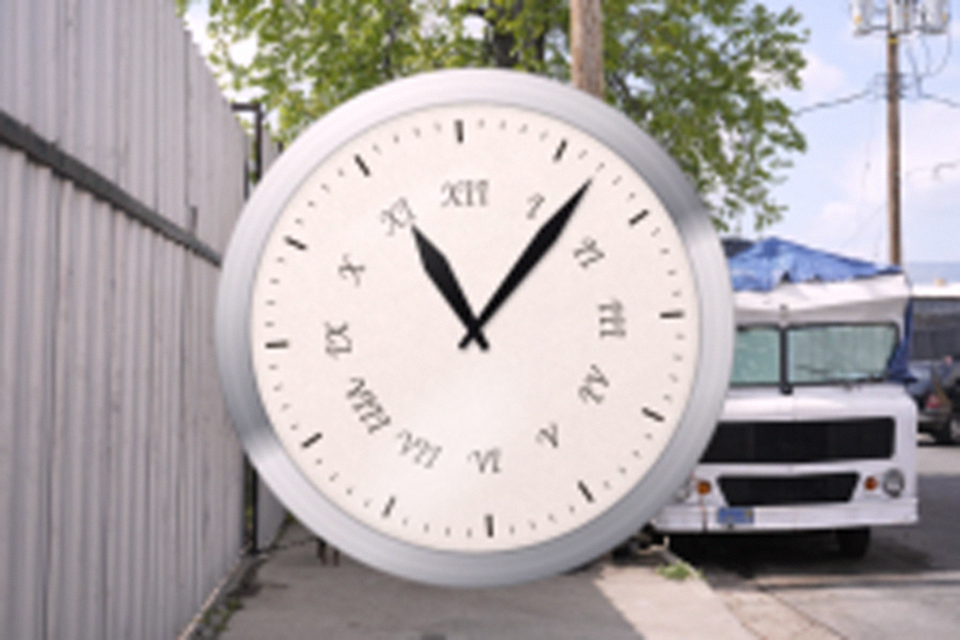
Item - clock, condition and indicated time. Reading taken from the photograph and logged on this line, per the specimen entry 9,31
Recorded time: 11,07
